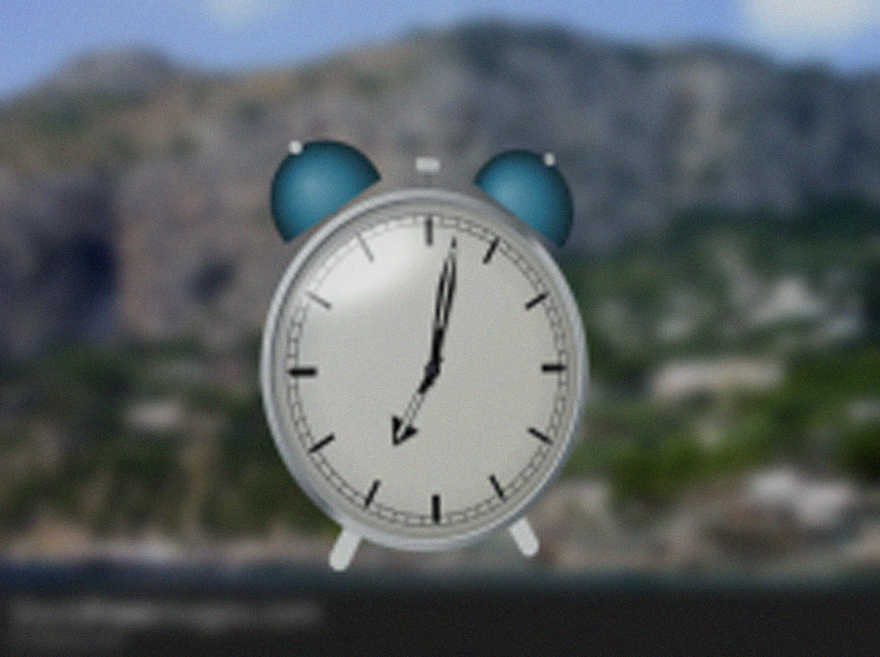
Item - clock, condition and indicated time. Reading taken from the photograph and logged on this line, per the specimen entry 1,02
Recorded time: 7,02
